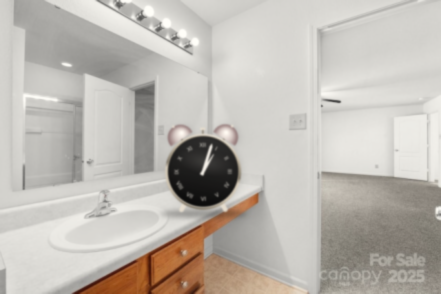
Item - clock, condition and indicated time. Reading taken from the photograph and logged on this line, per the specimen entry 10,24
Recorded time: 1,03
